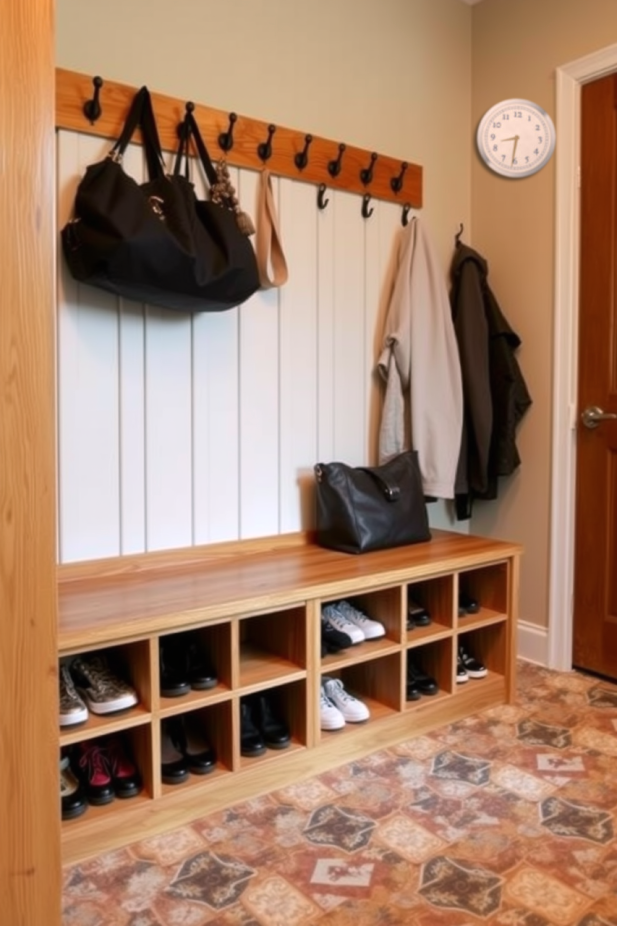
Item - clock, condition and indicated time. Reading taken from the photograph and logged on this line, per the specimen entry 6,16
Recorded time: 8,31
